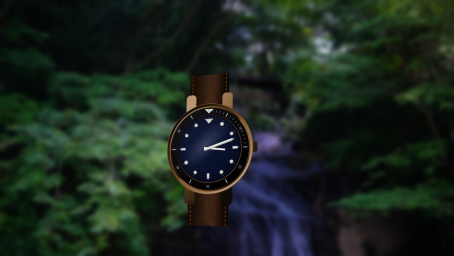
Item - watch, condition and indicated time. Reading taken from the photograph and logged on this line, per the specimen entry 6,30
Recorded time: 3,12
